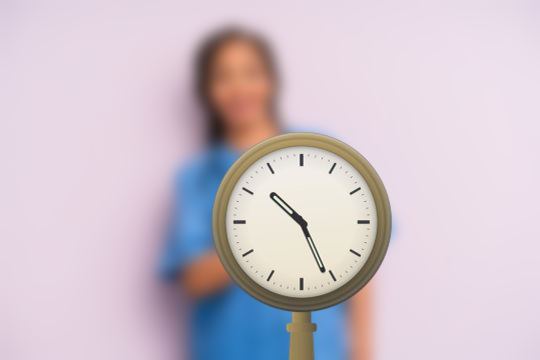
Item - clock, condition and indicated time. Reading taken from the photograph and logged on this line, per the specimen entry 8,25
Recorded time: 10,26
